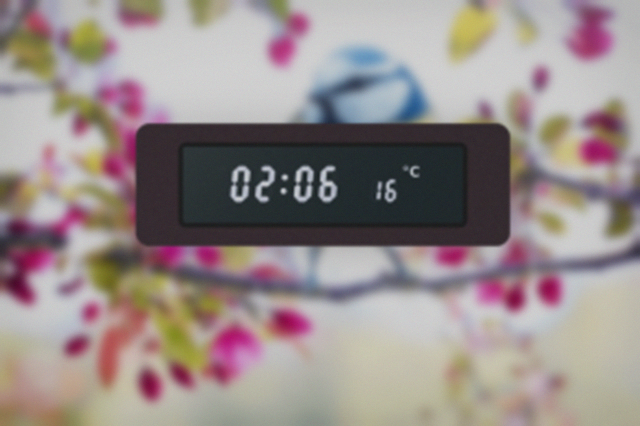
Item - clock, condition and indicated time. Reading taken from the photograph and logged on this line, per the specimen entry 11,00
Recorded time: 2,06
